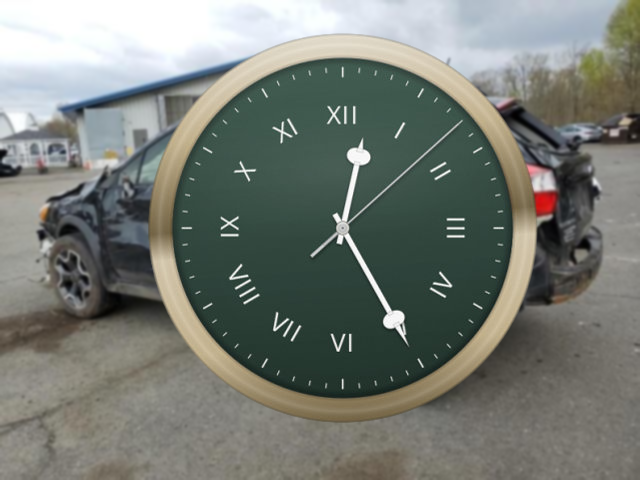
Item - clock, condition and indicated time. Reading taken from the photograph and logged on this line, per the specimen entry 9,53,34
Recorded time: 12,25,08
